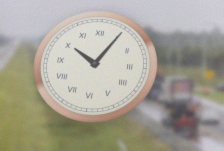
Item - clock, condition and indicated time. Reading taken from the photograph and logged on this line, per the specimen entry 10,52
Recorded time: 10,05
